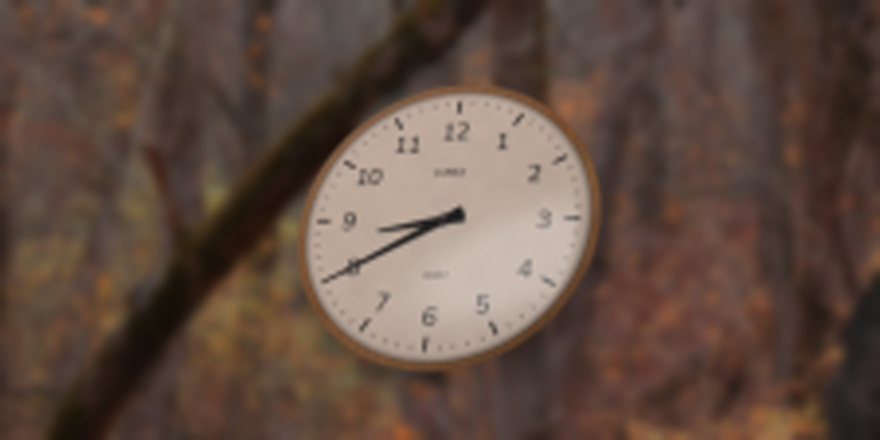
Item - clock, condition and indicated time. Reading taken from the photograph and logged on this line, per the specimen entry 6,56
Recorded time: 8,40
